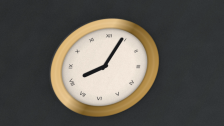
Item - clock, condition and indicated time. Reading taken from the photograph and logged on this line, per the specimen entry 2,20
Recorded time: 8,04
